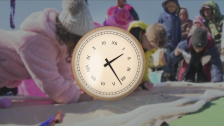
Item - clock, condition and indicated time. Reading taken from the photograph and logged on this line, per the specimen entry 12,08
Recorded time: 1,22
